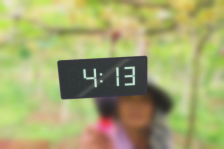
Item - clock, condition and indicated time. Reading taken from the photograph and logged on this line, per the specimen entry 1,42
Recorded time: 4,13
